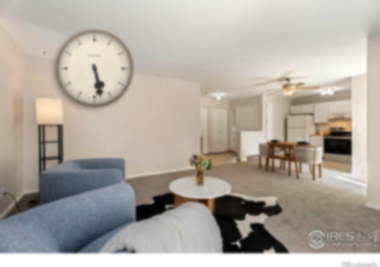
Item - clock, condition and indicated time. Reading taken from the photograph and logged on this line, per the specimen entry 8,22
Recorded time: 5,28
